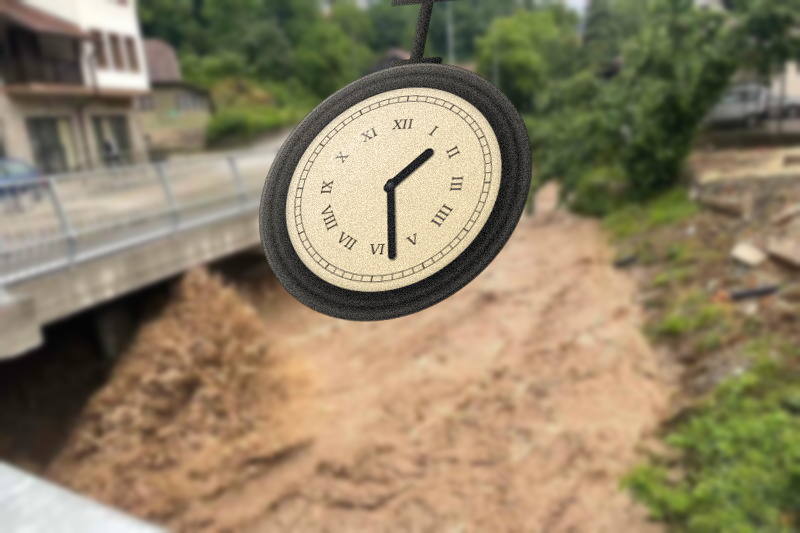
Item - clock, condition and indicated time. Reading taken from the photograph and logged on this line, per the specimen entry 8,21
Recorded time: 1,28
